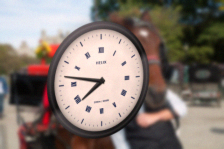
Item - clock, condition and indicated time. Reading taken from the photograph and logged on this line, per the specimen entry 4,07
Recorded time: 7,47
